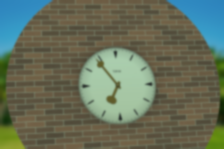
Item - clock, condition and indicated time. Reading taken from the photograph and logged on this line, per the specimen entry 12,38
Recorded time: 6,54
